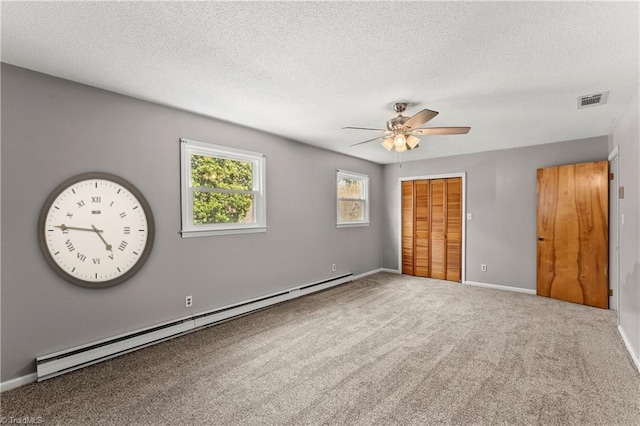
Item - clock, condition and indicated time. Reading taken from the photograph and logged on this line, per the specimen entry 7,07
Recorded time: 4,46
